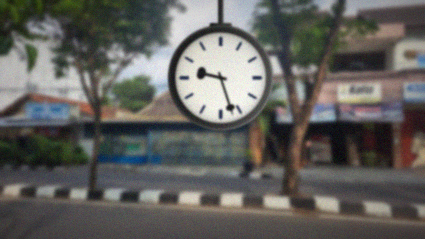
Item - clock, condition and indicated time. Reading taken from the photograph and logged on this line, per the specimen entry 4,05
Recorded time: 9,27
